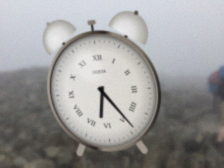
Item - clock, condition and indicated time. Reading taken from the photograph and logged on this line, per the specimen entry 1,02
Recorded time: 6,24
